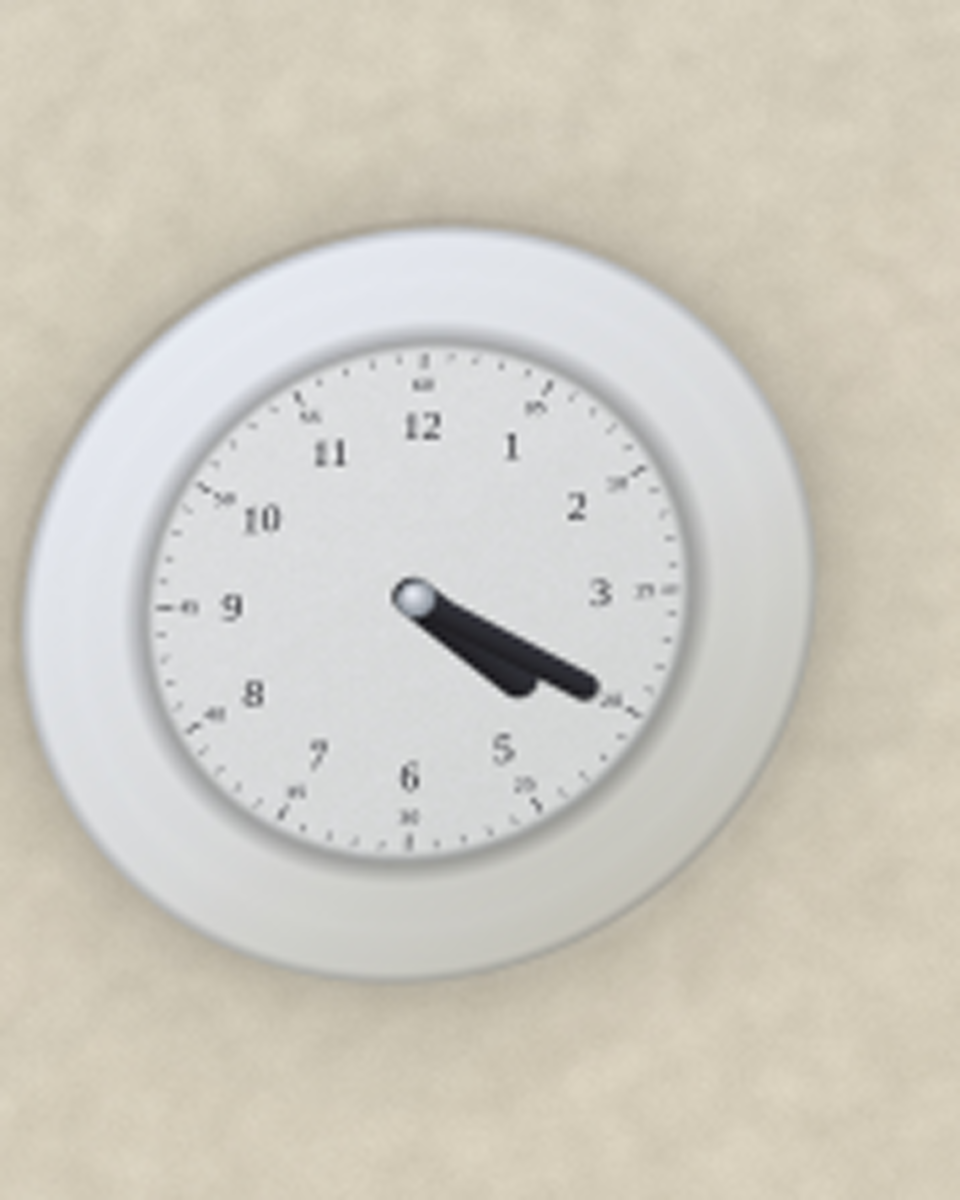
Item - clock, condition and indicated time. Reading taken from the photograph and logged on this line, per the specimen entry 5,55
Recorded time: 4,20
